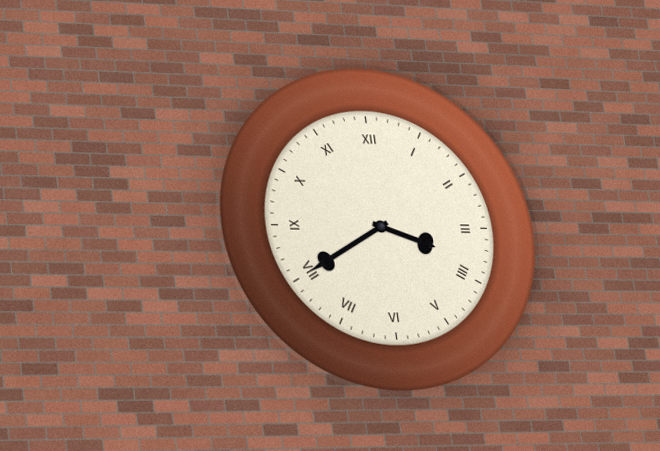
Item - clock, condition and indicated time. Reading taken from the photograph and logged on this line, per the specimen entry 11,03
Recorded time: 3,40
